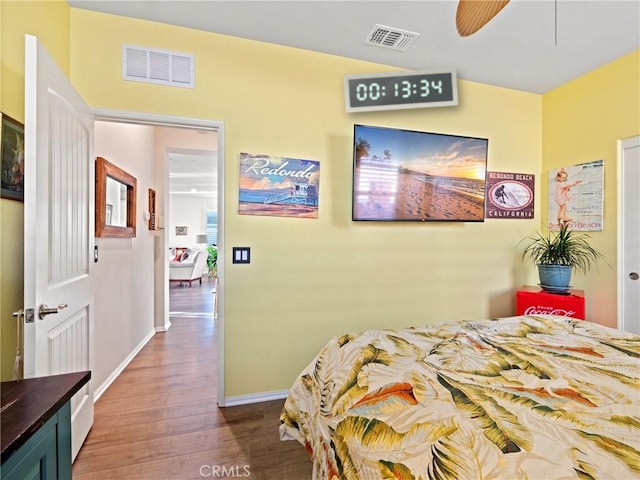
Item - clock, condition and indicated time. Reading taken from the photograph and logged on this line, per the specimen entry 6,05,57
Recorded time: 0,13,34
